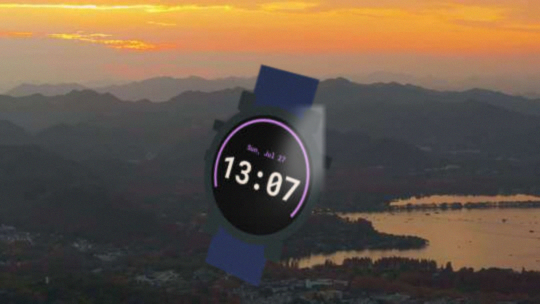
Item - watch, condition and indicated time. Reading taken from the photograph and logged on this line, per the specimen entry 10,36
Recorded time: 13,07
